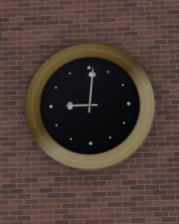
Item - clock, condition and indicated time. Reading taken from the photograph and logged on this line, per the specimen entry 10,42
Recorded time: 9,01
